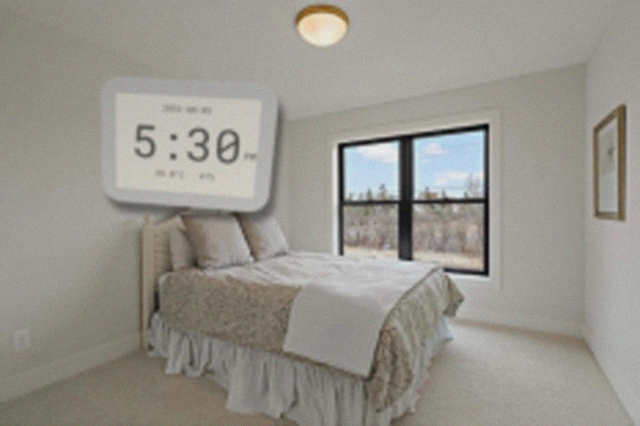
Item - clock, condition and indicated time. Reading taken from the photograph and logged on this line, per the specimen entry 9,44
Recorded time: 5,30
